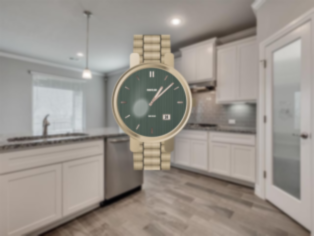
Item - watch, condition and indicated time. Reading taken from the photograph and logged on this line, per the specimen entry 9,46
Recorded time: 1,08
